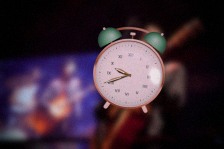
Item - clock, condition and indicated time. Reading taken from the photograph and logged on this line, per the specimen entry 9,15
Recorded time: 9,41
